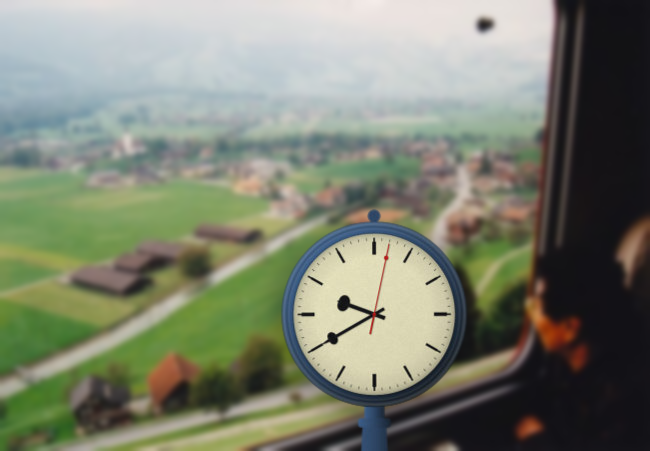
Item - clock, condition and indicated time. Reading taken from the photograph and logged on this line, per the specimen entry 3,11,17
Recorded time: 9,40,02
